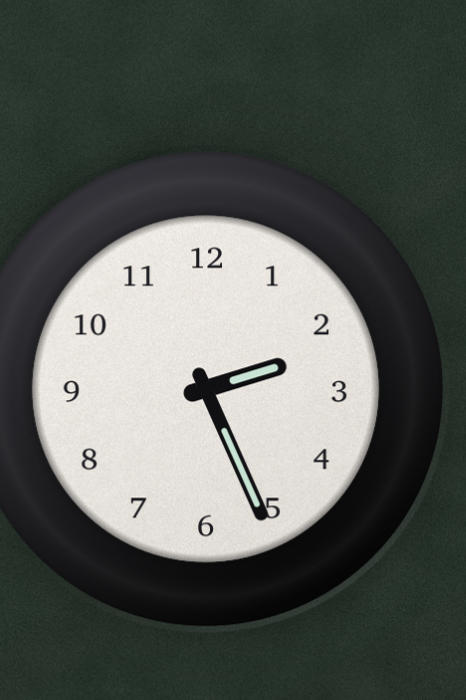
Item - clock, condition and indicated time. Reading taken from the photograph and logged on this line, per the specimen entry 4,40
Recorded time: 2,26
